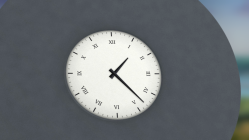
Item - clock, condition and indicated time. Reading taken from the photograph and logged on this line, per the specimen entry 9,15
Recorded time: 1,23
